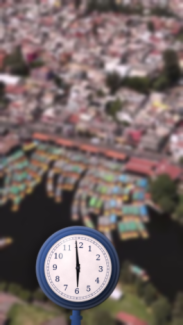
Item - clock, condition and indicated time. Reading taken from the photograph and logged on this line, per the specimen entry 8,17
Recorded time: 5,59
